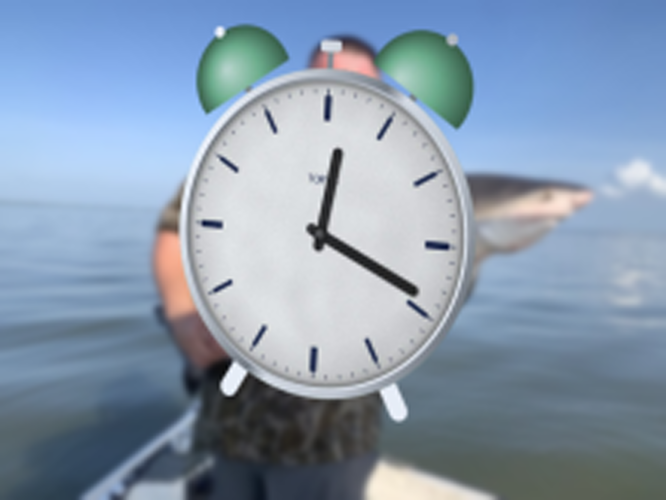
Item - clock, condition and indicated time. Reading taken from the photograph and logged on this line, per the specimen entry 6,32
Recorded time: 12,19
